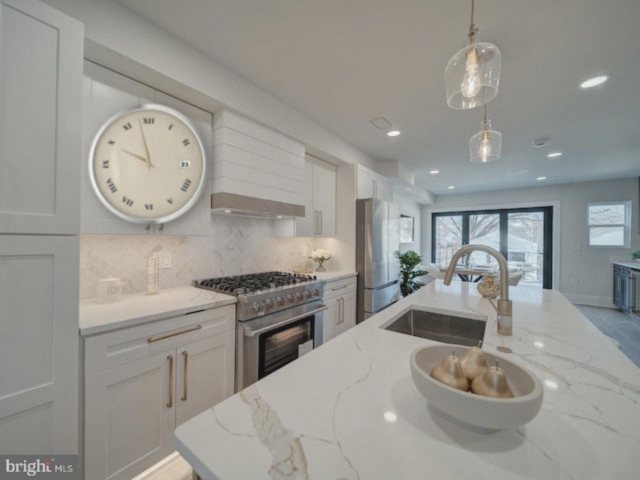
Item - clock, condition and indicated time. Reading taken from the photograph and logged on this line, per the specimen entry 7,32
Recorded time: 9,58
